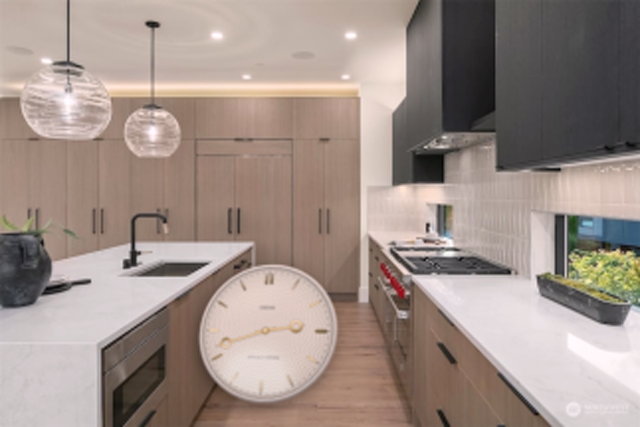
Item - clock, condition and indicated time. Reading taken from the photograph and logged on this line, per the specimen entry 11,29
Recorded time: 2,42
